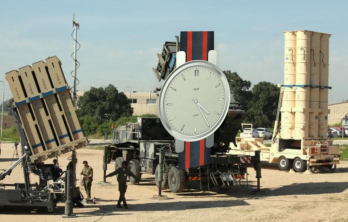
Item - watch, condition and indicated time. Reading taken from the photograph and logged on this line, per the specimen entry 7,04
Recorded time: 4,25
